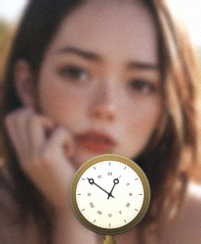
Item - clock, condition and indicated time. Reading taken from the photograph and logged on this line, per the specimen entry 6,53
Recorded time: 12,51
